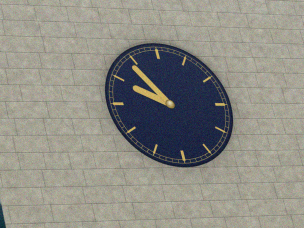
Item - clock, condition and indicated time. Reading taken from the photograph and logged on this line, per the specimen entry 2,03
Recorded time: 9,54
